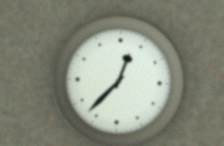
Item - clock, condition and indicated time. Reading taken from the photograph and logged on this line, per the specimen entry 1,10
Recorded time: 12,37
